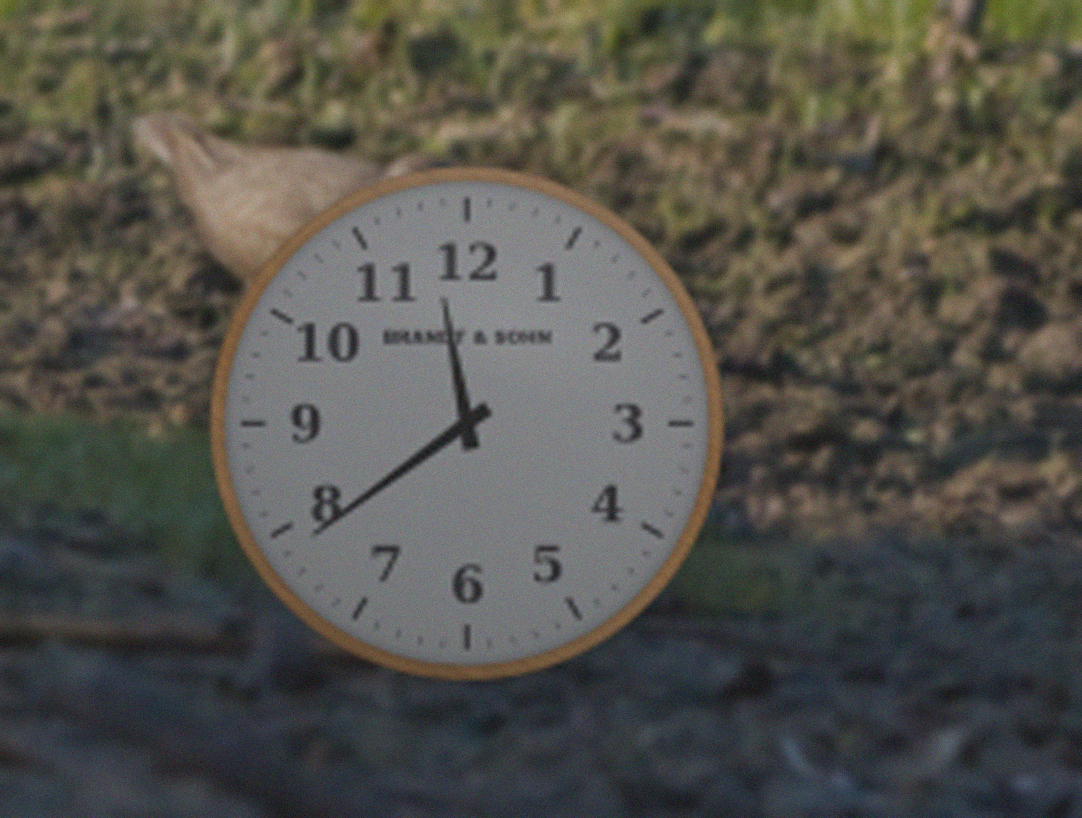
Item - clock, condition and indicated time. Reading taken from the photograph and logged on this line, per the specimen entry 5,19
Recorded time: 11,39
